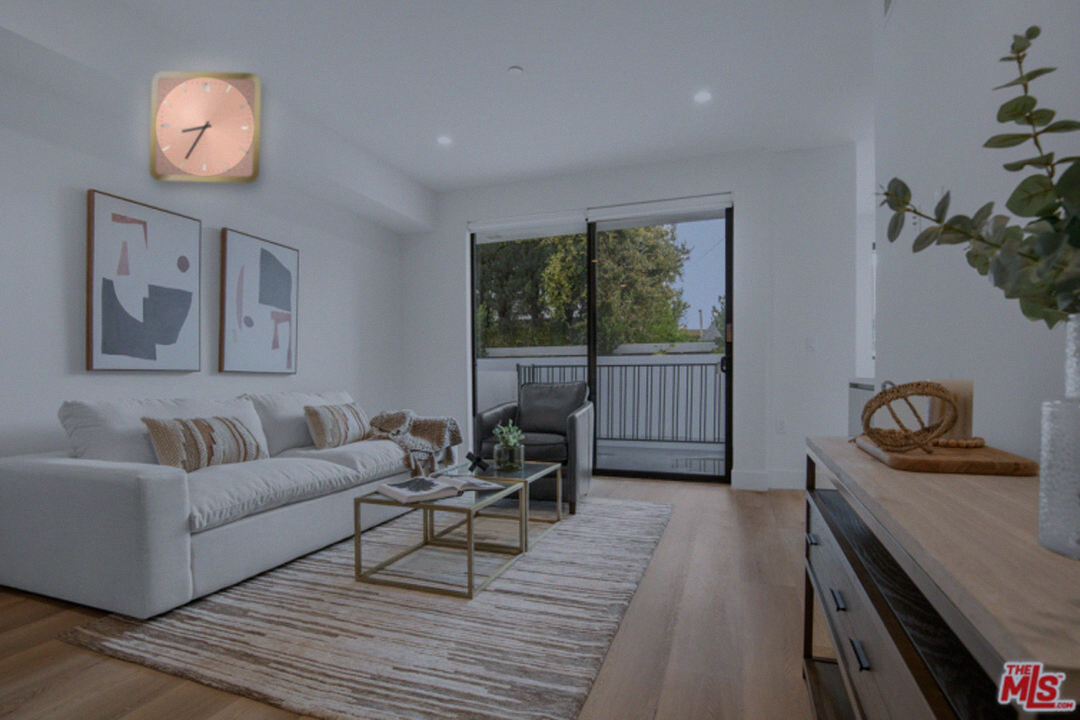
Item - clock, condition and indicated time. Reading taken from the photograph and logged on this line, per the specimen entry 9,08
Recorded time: 8,35
